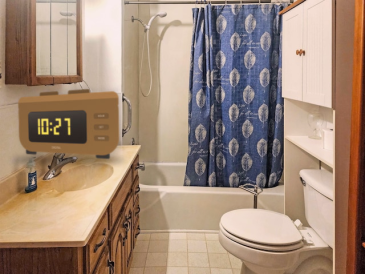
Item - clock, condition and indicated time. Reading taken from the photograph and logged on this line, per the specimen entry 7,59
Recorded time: 10,27
